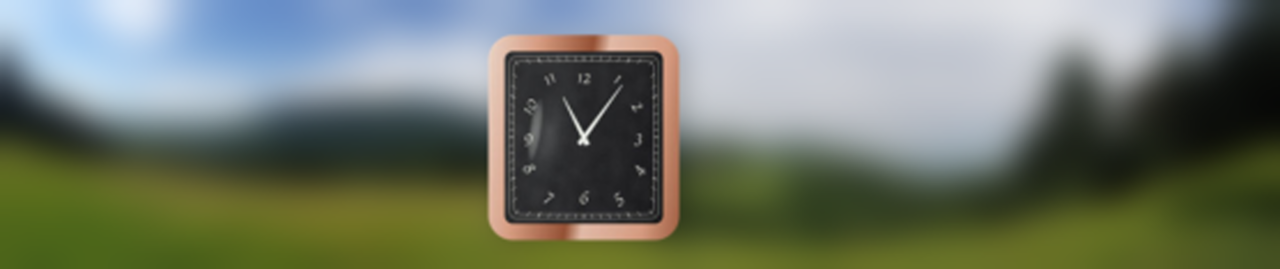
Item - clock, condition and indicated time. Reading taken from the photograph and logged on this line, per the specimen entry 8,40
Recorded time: 11,06
